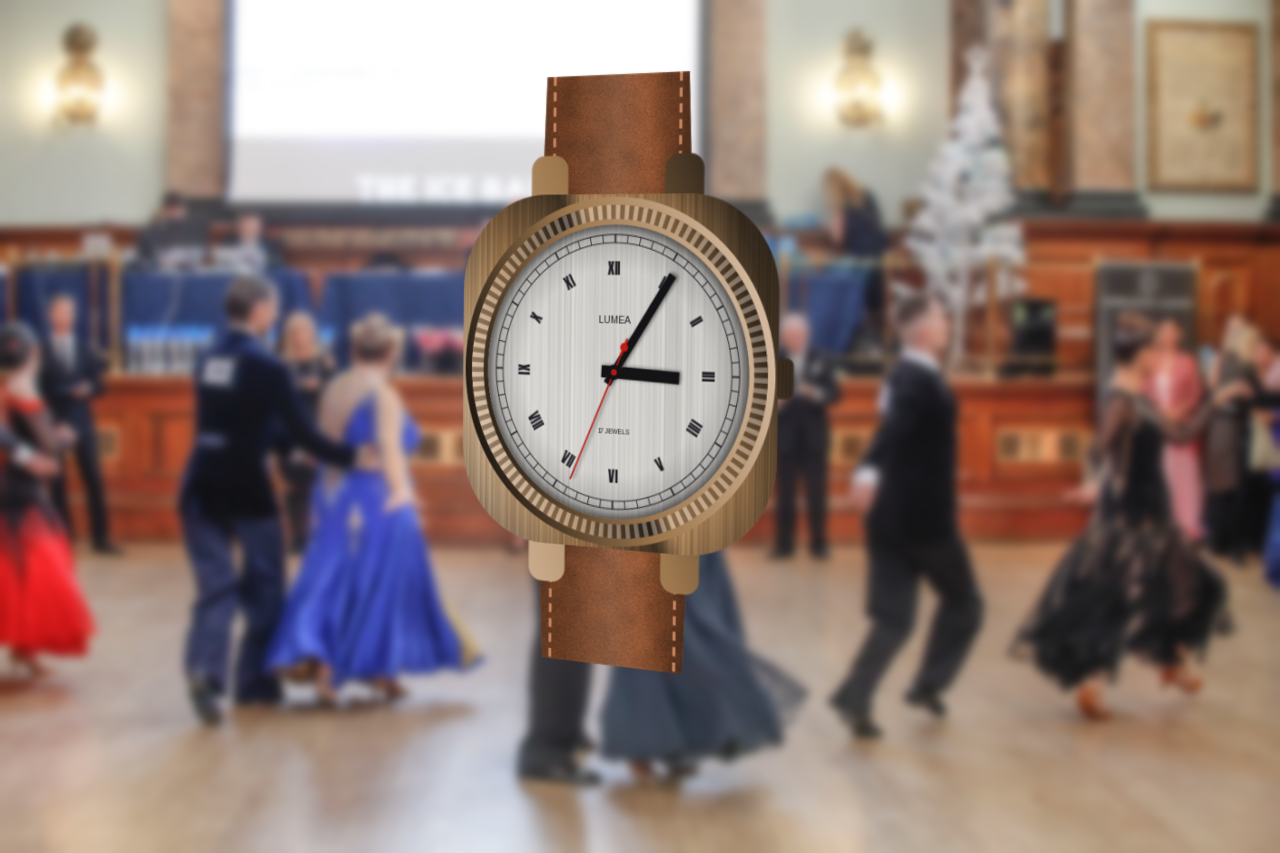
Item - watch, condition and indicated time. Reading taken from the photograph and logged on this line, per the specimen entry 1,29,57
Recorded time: 3,05,34
